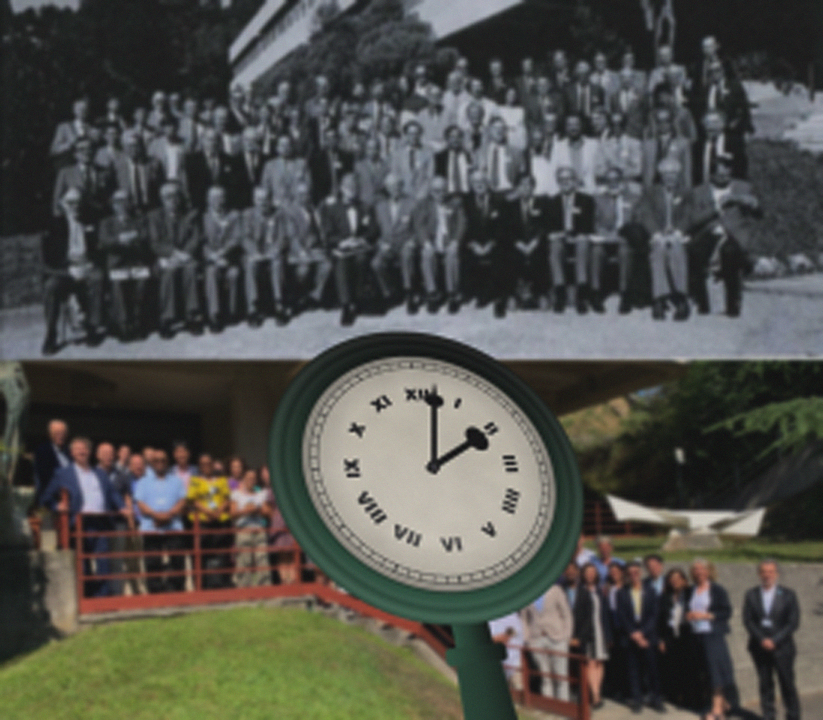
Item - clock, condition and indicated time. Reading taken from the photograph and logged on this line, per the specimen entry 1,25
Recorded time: 2,02
